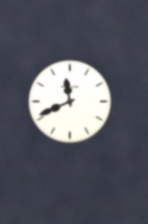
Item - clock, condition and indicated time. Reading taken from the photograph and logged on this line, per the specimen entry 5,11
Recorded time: 11,41
